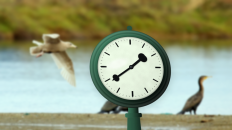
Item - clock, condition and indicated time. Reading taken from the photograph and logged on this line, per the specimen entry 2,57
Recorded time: 1,39
